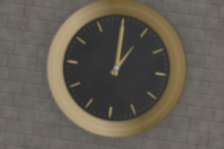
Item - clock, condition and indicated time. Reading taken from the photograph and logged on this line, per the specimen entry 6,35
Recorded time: 1,00
